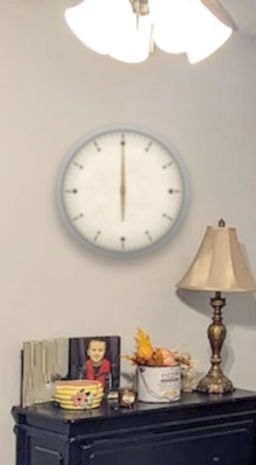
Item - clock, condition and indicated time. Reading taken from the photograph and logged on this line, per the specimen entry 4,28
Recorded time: 6,00
